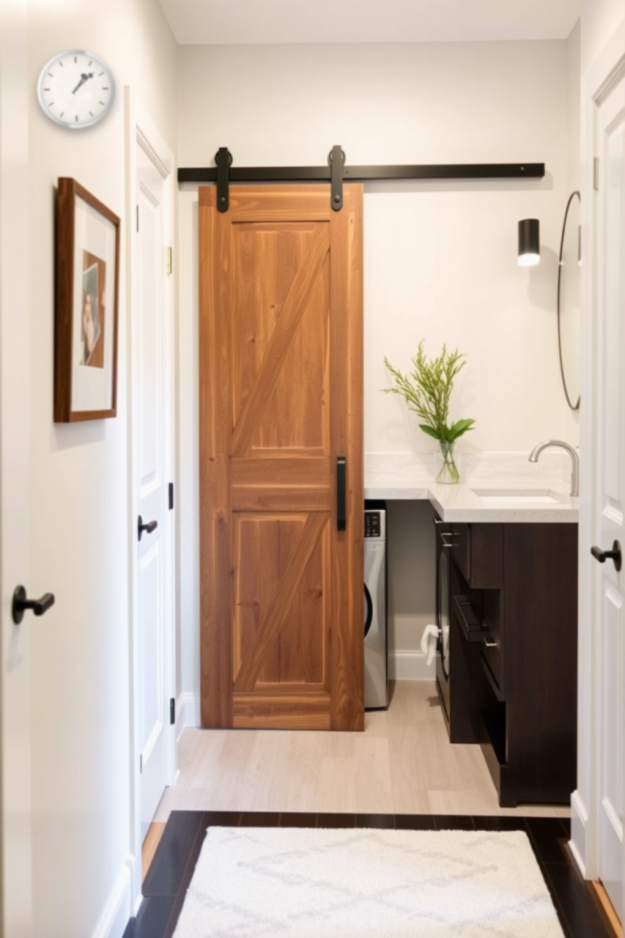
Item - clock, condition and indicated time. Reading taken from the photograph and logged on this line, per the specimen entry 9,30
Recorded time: 1,08
